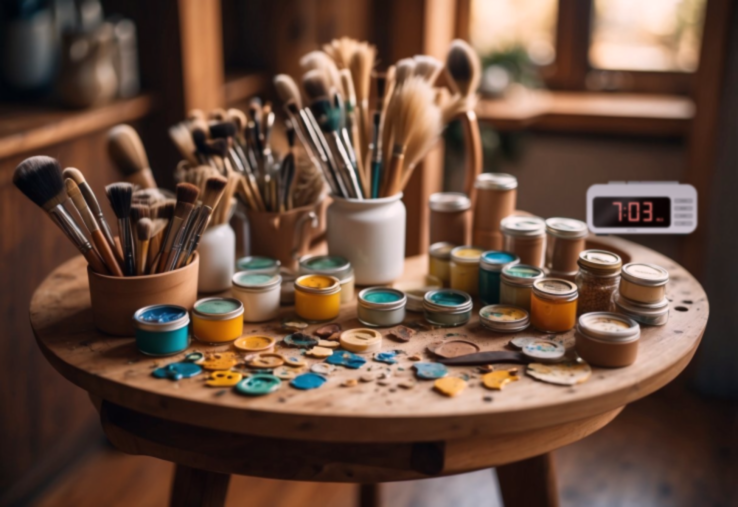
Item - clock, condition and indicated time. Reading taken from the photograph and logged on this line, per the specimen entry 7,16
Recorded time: 7,03
